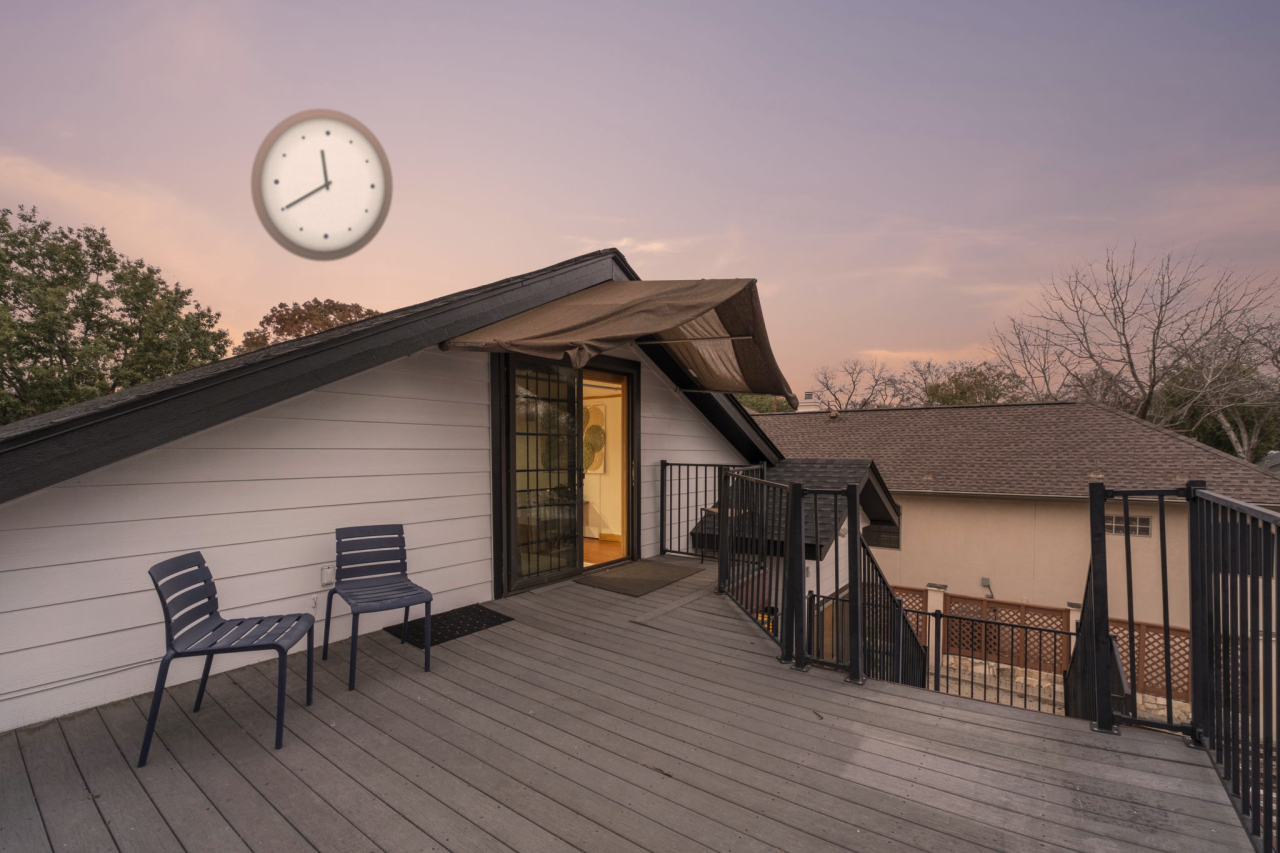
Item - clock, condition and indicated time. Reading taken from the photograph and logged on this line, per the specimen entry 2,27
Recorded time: 11,40
